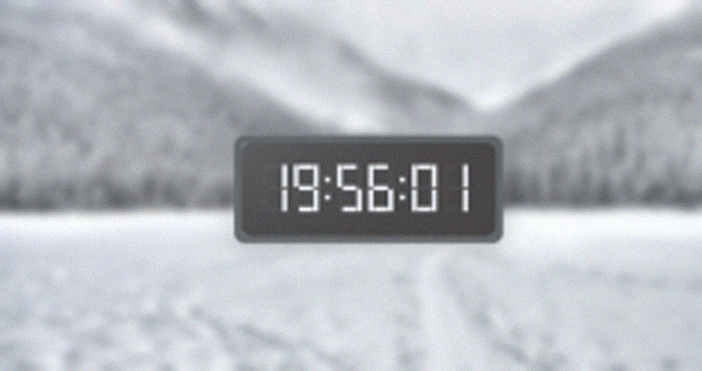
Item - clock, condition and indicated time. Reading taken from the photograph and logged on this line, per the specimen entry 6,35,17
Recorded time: 19,56,01
